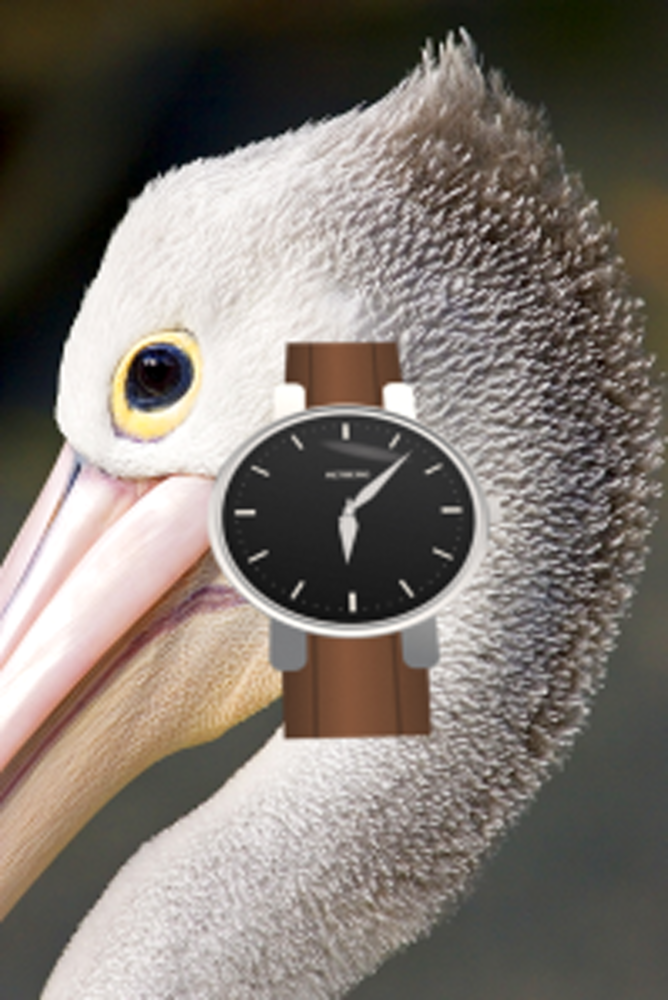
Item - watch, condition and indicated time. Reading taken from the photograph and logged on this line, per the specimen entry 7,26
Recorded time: 6,07
